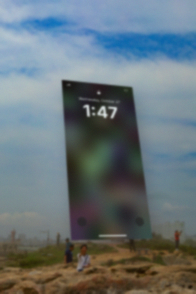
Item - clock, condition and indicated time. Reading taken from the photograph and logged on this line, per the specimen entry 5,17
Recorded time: 1,47
